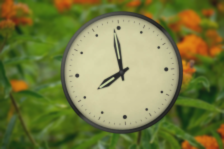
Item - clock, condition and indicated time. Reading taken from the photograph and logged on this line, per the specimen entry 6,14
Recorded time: 7,59
